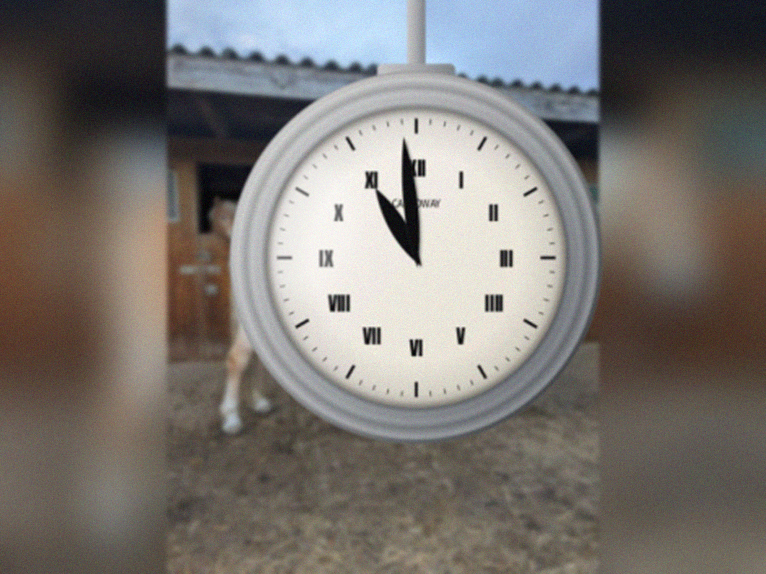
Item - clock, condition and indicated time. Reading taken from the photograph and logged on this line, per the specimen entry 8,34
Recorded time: 10,59
